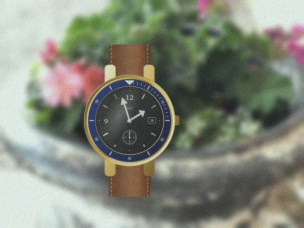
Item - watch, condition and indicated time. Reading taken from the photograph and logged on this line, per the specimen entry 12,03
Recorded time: 1,57
